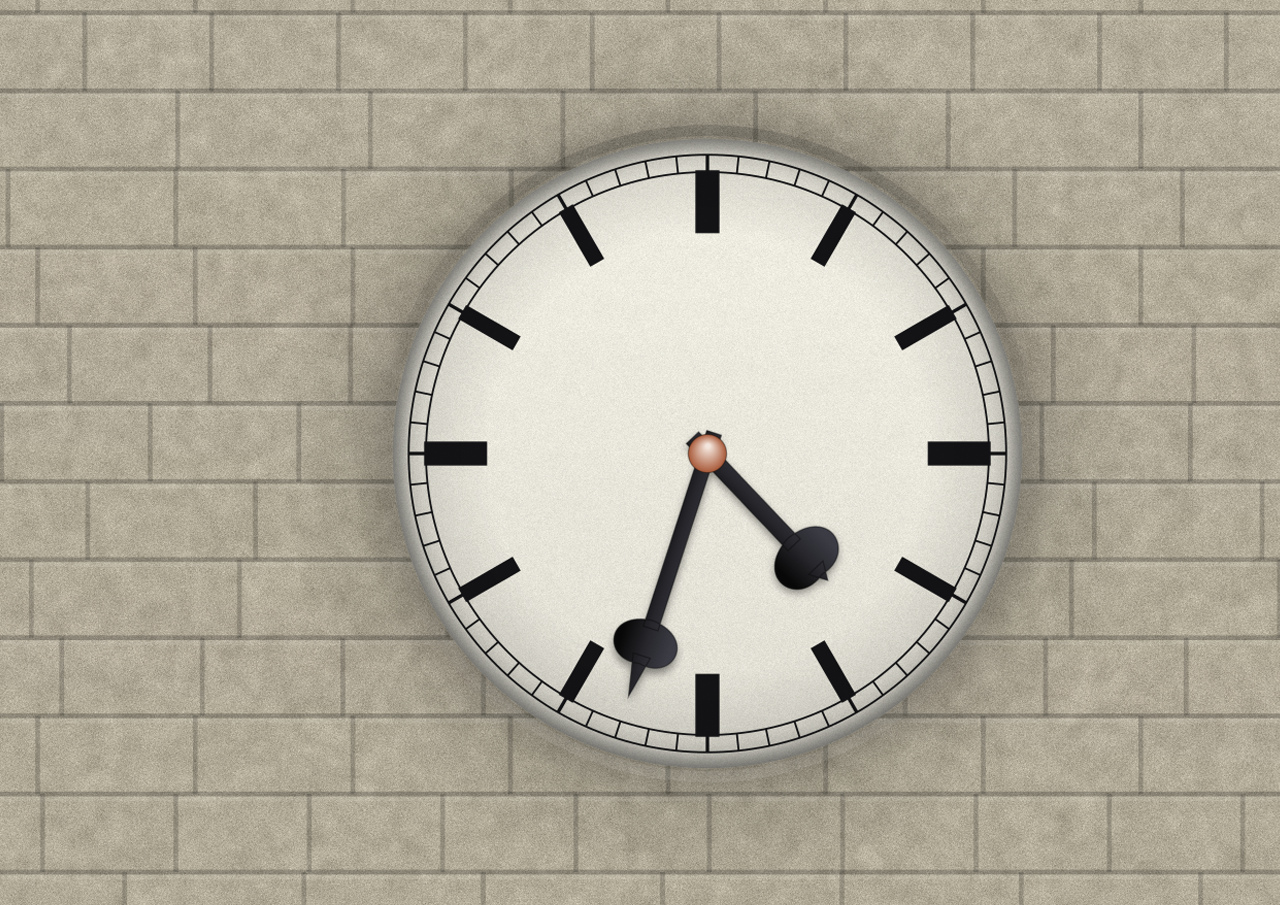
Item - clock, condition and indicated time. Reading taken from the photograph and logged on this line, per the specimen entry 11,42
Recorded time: 4,33
